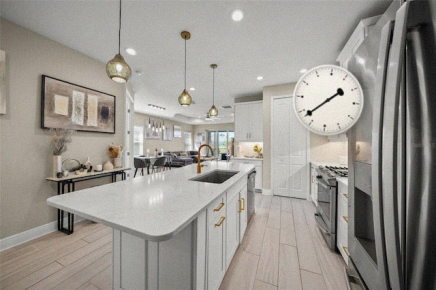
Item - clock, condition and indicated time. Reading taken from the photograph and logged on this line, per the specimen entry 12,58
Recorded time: 1,38
